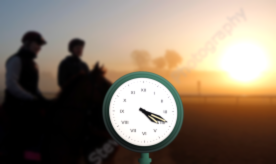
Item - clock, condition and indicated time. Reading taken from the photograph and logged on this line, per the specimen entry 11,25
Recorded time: 4,19
